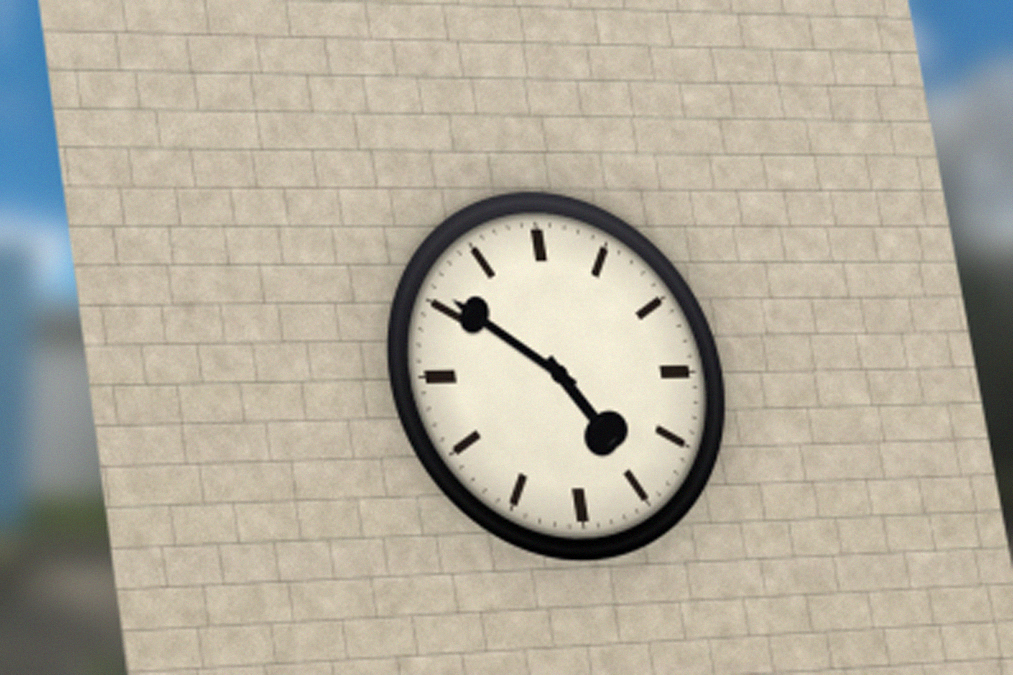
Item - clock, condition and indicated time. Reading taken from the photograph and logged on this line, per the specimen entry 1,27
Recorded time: 4,51
